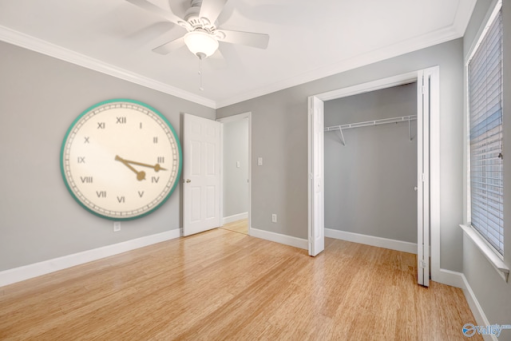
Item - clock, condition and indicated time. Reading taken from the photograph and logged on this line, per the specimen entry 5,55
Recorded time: 4,17
